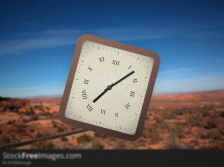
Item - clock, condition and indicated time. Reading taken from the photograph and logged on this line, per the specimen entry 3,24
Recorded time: 7,07
